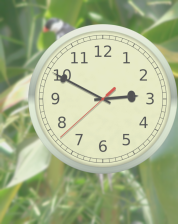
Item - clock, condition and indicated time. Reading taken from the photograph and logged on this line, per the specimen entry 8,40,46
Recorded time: 2,49,38
